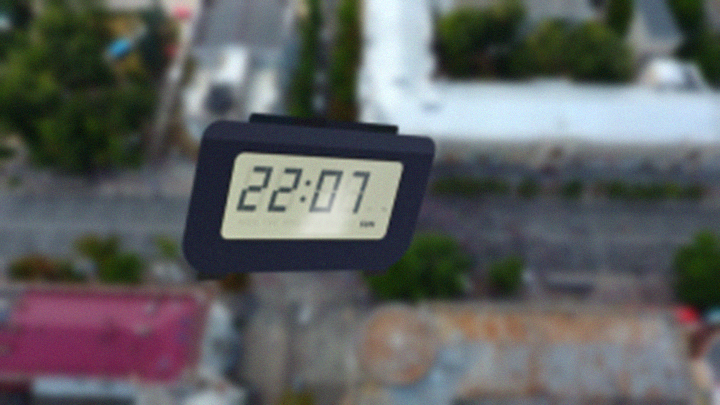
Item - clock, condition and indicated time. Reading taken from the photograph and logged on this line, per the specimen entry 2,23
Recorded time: 22,07
